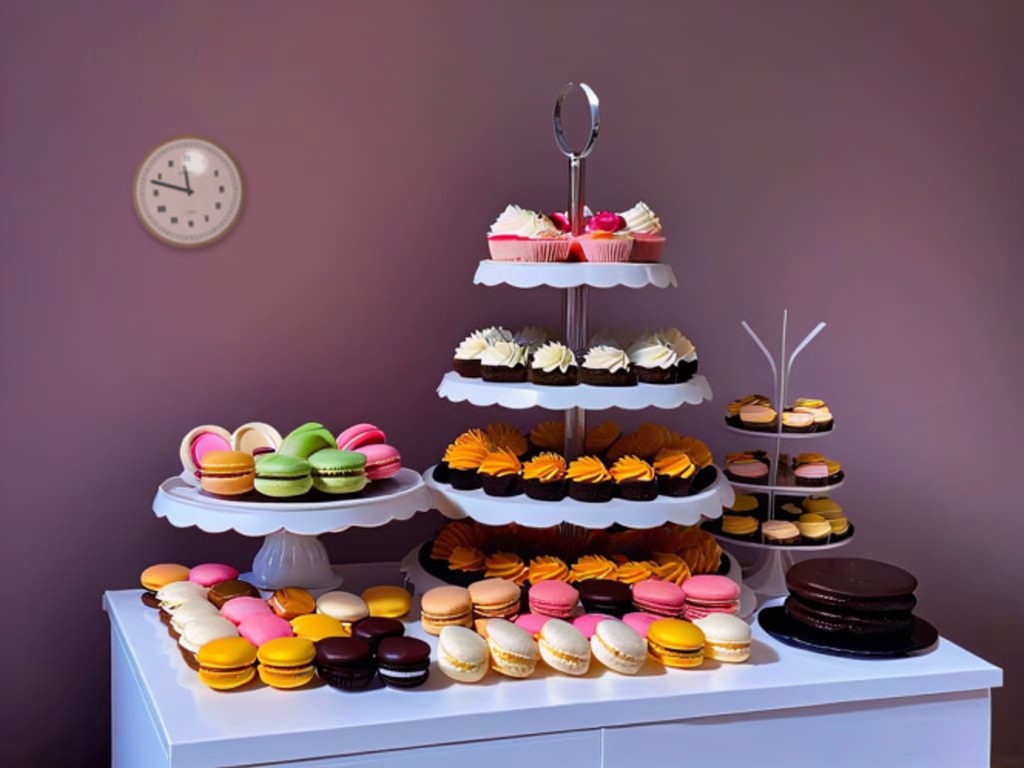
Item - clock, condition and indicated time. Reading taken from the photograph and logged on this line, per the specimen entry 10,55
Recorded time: 11,48
